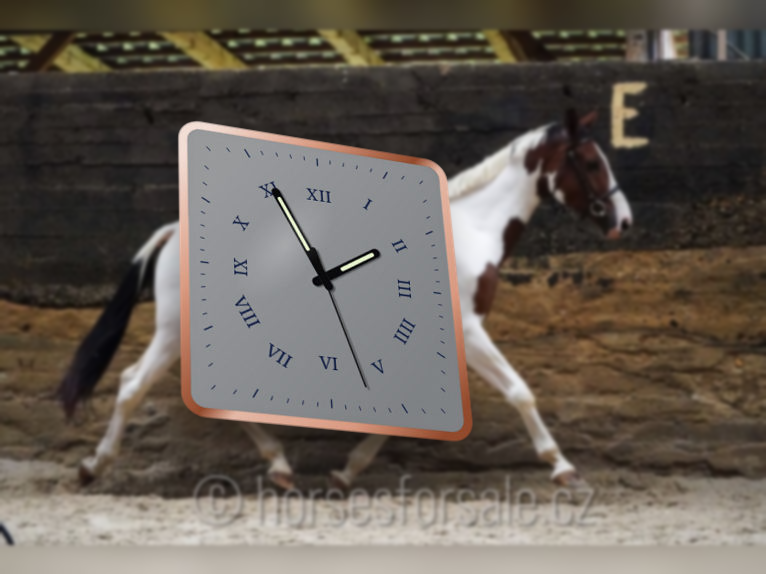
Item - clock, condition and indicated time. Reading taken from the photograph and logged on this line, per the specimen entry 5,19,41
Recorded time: 1,55,27
